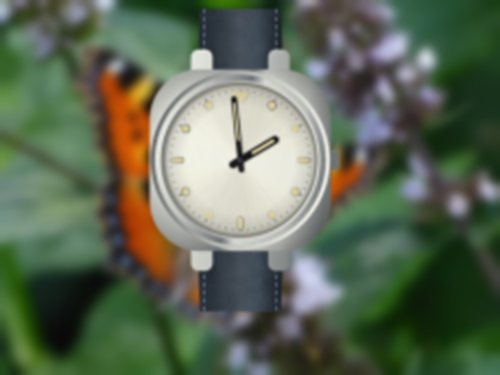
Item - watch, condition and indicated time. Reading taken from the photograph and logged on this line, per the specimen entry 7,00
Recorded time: 1,59
